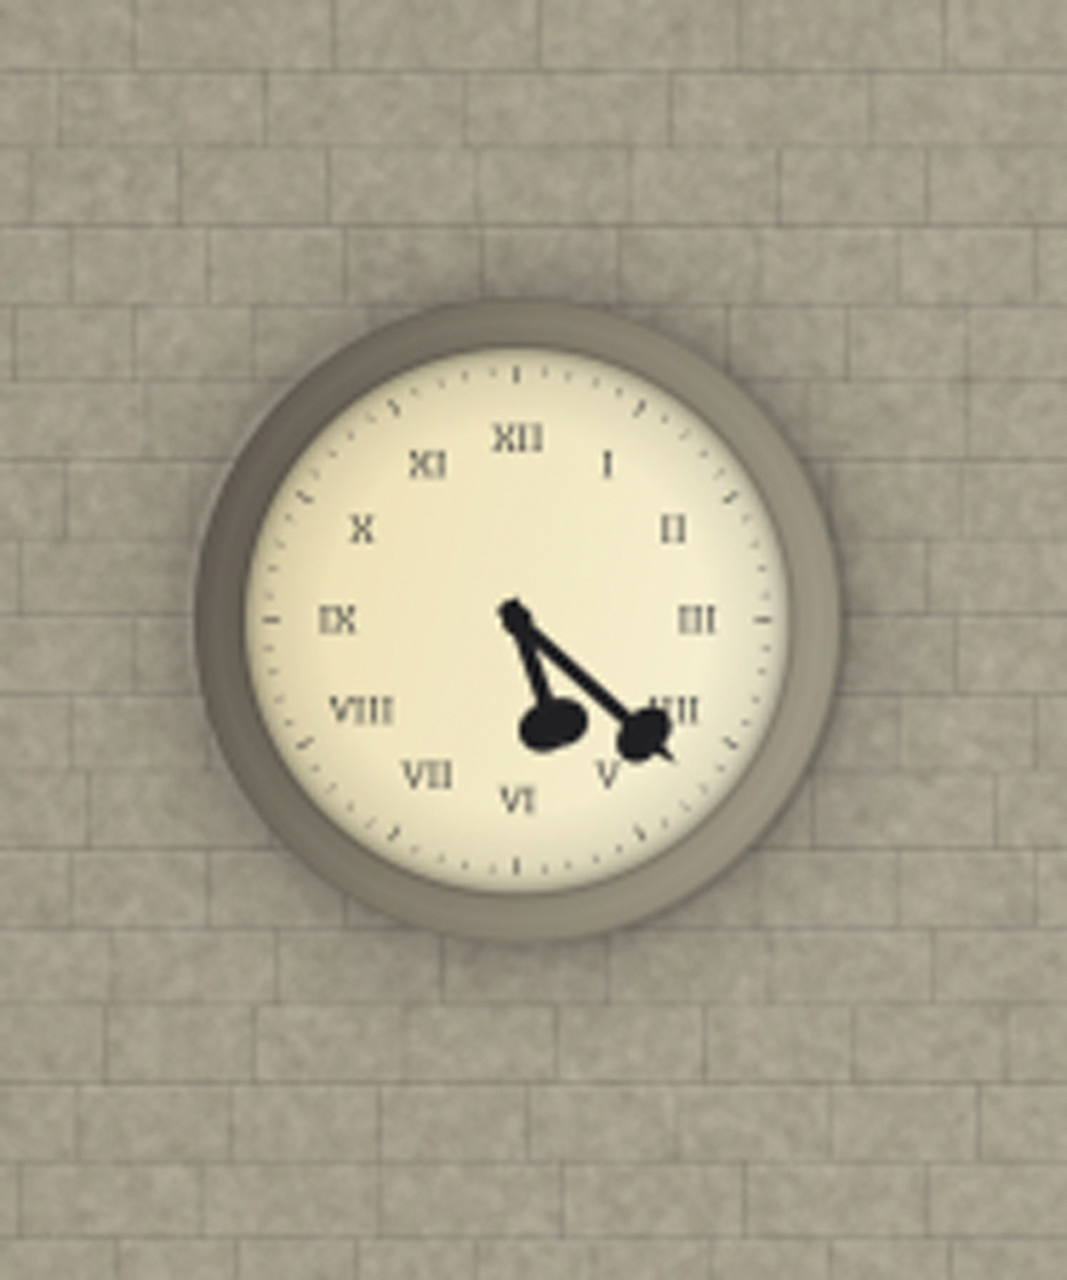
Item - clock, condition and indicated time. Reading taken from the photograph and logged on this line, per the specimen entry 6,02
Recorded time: 5,22
